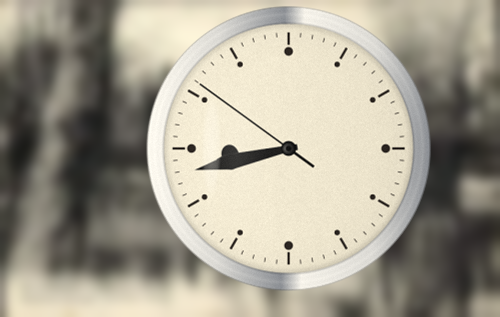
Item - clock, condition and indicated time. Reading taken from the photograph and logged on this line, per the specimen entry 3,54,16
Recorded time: 8,42,51
